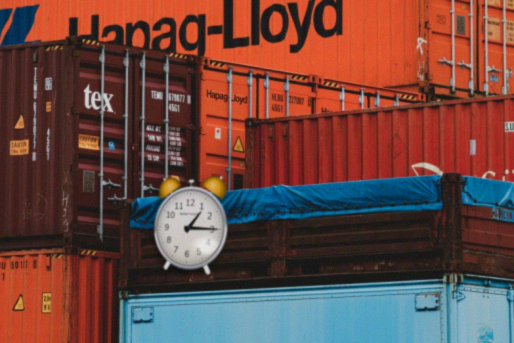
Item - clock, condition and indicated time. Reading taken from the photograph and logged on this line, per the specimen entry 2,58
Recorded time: 1,15
